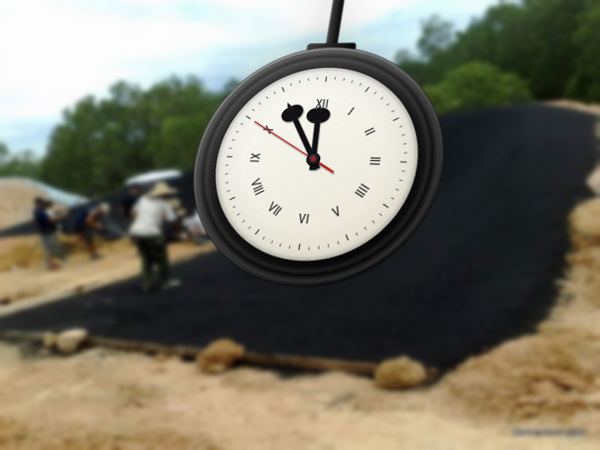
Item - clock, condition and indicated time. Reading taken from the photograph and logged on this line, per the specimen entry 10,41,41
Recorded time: 11,54,50
